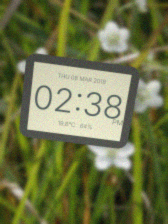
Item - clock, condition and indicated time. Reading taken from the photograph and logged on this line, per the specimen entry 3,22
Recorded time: 2,38
